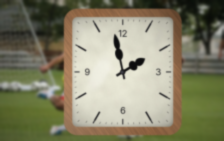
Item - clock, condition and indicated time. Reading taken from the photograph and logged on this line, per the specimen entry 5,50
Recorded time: 1,58
